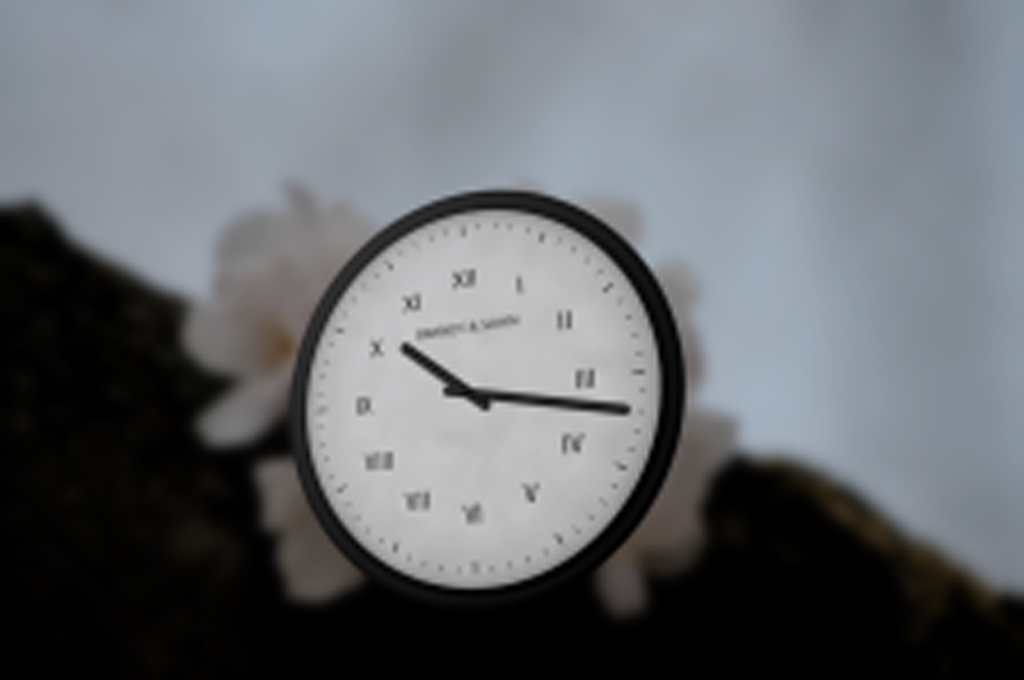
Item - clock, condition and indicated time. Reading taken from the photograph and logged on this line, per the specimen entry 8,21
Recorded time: 10,17
